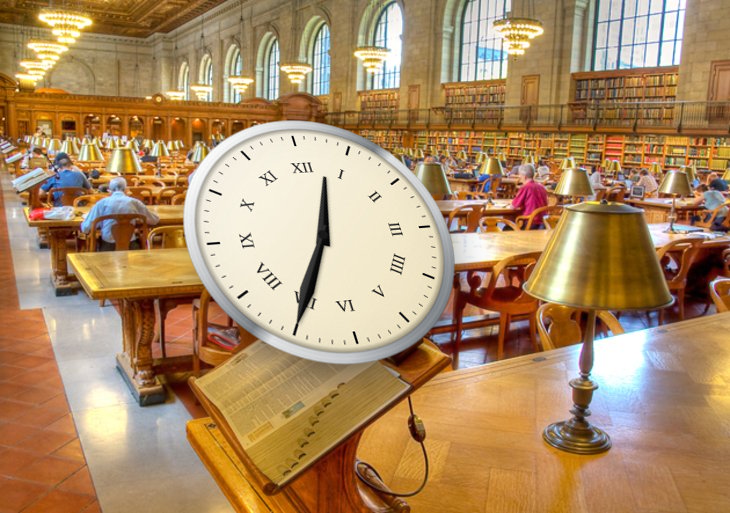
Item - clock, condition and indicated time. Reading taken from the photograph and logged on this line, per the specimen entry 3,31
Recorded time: 12,35
